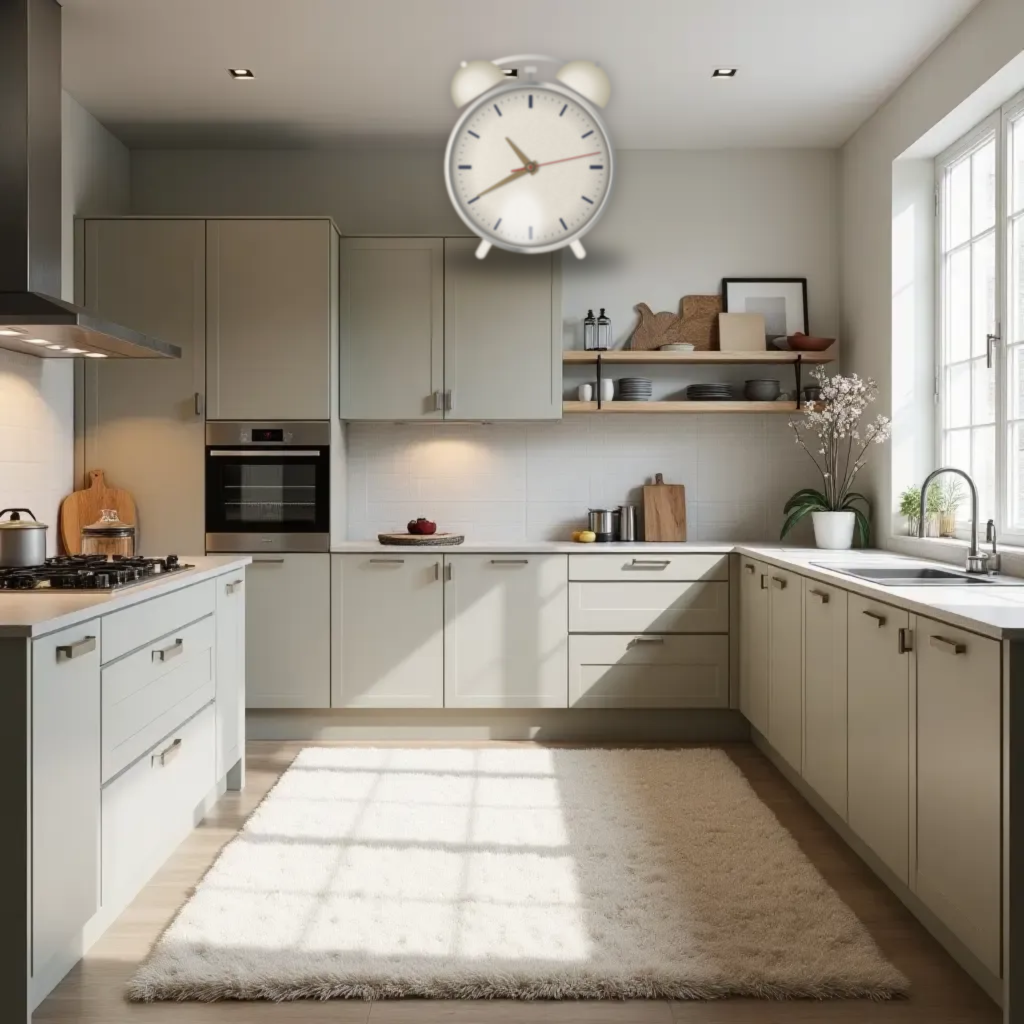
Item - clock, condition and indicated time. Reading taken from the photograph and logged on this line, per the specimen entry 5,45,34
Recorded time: 10,40,13
